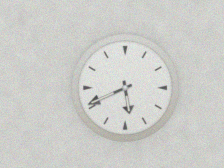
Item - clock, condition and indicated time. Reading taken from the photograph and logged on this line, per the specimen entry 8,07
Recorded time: 5,41
